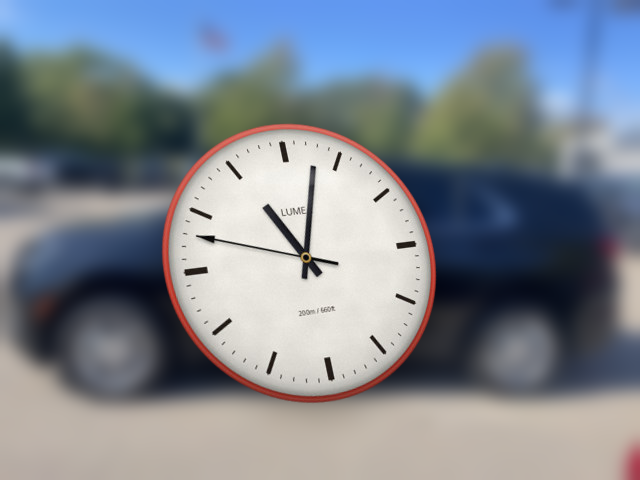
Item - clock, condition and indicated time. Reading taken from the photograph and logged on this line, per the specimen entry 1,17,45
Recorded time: 11,02,48
